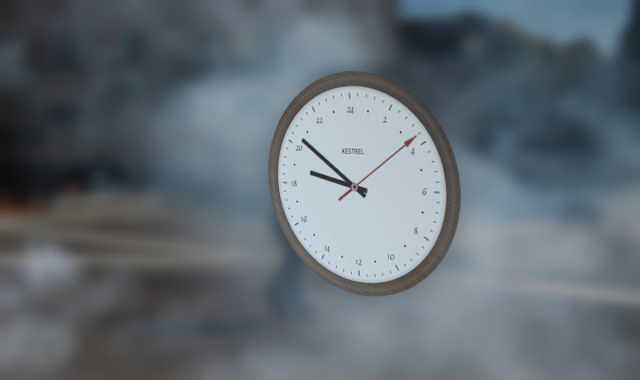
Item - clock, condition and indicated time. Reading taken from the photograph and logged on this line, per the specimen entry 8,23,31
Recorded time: 18,51,09
